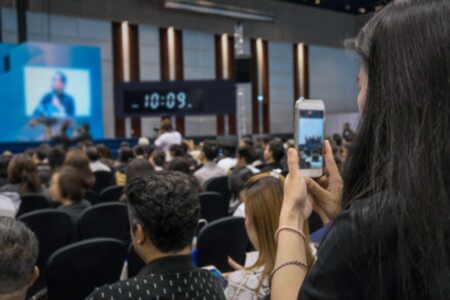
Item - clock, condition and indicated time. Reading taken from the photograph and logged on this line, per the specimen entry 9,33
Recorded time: 10,09
